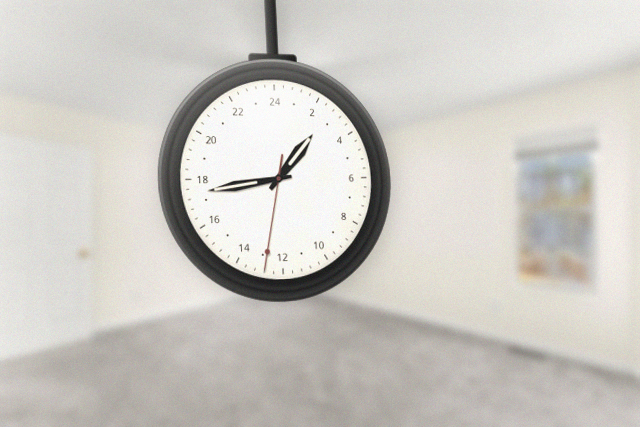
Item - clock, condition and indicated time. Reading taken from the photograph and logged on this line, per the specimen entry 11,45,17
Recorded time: 2,43,32
